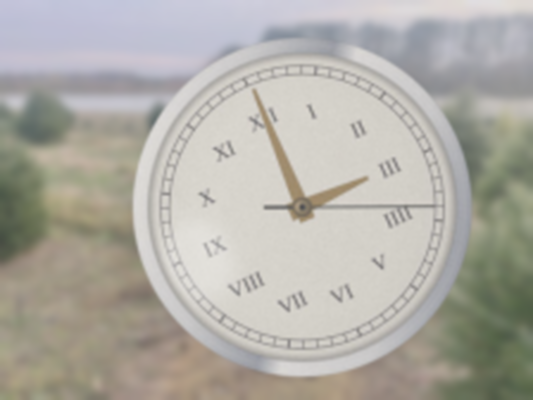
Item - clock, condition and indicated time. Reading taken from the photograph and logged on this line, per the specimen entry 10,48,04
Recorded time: 3,00,19
